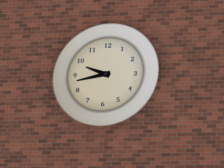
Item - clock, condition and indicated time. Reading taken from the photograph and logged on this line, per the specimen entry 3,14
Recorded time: 9,43
